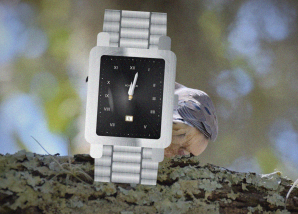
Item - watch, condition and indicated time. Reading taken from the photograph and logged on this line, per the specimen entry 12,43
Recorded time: 12,02
